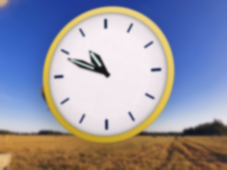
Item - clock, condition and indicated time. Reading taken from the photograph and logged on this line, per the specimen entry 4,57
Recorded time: 10,49
